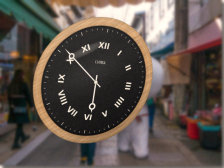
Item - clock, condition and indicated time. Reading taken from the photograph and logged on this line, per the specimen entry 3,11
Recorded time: 5,51
